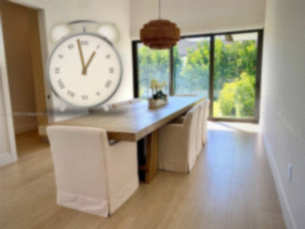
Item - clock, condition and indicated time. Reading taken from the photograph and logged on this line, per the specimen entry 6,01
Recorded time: 12,58
